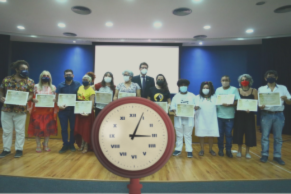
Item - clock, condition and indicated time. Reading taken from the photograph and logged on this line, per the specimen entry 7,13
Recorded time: 3,04
